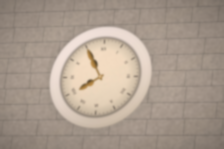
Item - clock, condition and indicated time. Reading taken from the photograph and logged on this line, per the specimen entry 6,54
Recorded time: 7,55
